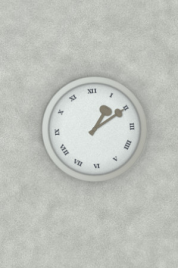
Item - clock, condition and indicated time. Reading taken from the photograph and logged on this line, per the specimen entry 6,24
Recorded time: 1,10
